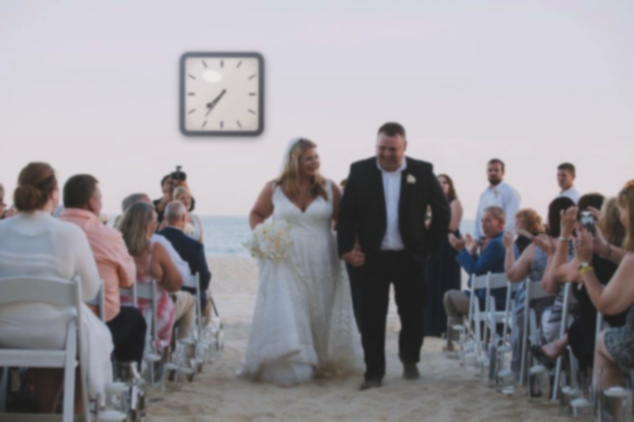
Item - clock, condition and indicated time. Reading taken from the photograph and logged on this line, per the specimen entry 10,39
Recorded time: 7,36
